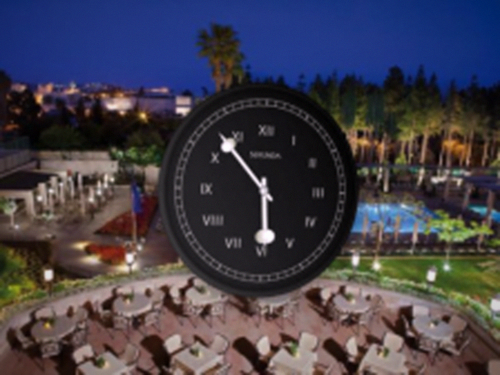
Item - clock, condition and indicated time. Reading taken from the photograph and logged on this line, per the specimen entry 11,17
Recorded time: 5,53
